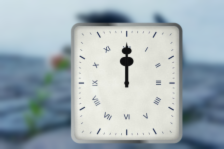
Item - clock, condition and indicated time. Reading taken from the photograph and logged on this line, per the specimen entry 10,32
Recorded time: 12,00
